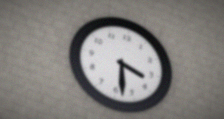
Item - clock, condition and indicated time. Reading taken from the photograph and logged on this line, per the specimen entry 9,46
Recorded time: 3,28
